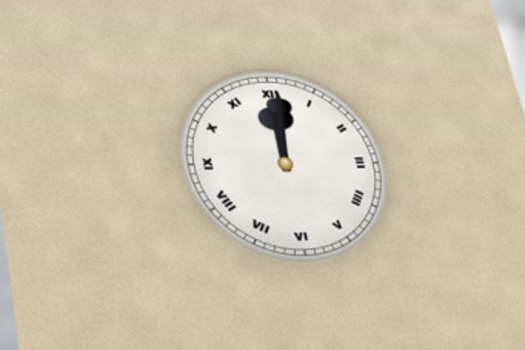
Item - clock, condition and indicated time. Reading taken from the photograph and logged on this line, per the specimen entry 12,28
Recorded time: 12,01
